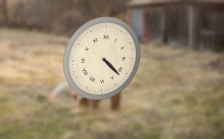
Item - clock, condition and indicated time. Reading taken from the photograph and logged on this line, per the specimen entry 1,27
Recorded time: 4,22
